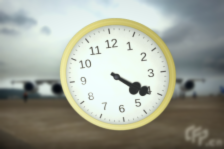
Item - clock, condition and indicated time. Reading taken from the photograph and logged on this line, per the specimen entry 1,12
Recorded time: 4,21
